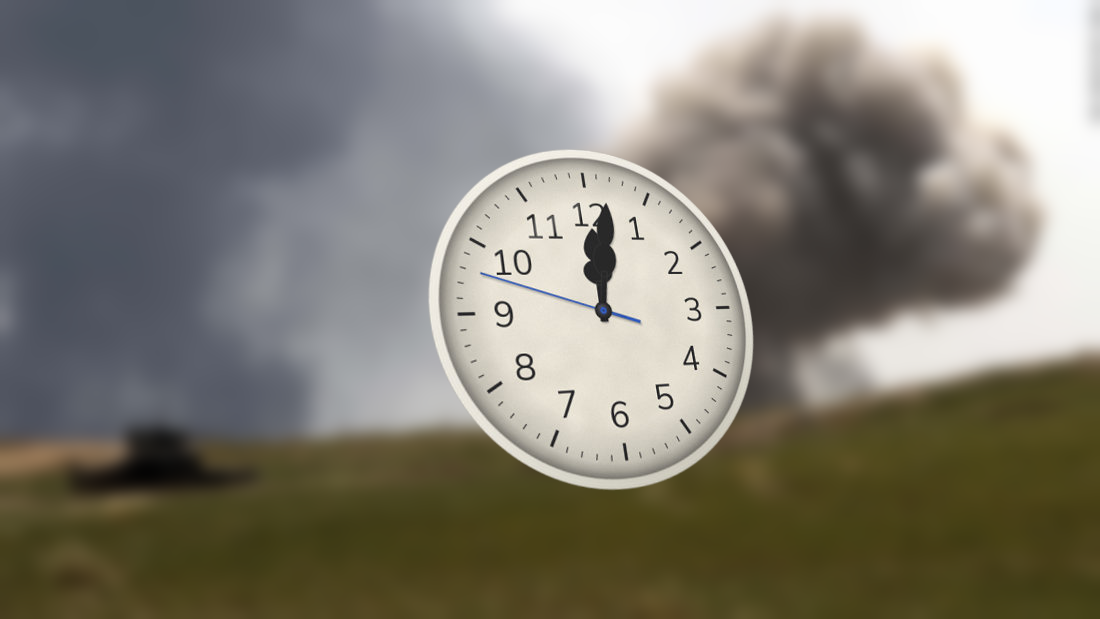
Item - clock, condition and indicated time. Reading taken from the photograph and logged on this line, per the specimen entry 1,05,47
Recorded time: 12,01,48
